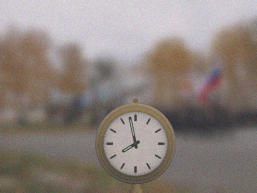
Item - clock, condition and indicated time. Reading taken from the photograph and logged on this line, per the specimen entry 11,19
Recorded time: 7,58
